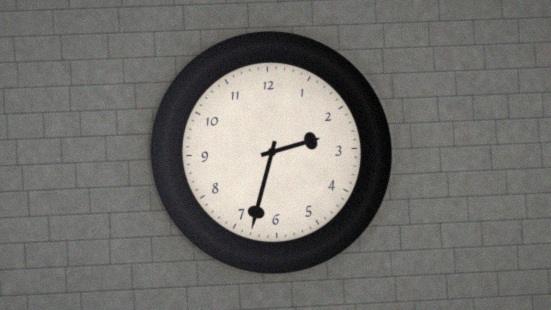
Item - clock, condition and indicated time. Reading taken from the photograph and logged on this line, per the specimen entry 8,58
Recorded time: 2,33
